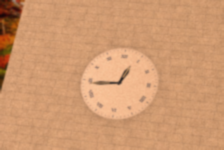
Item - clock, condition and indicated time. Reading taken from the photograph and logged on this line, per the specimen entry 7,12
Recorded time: 12,44
